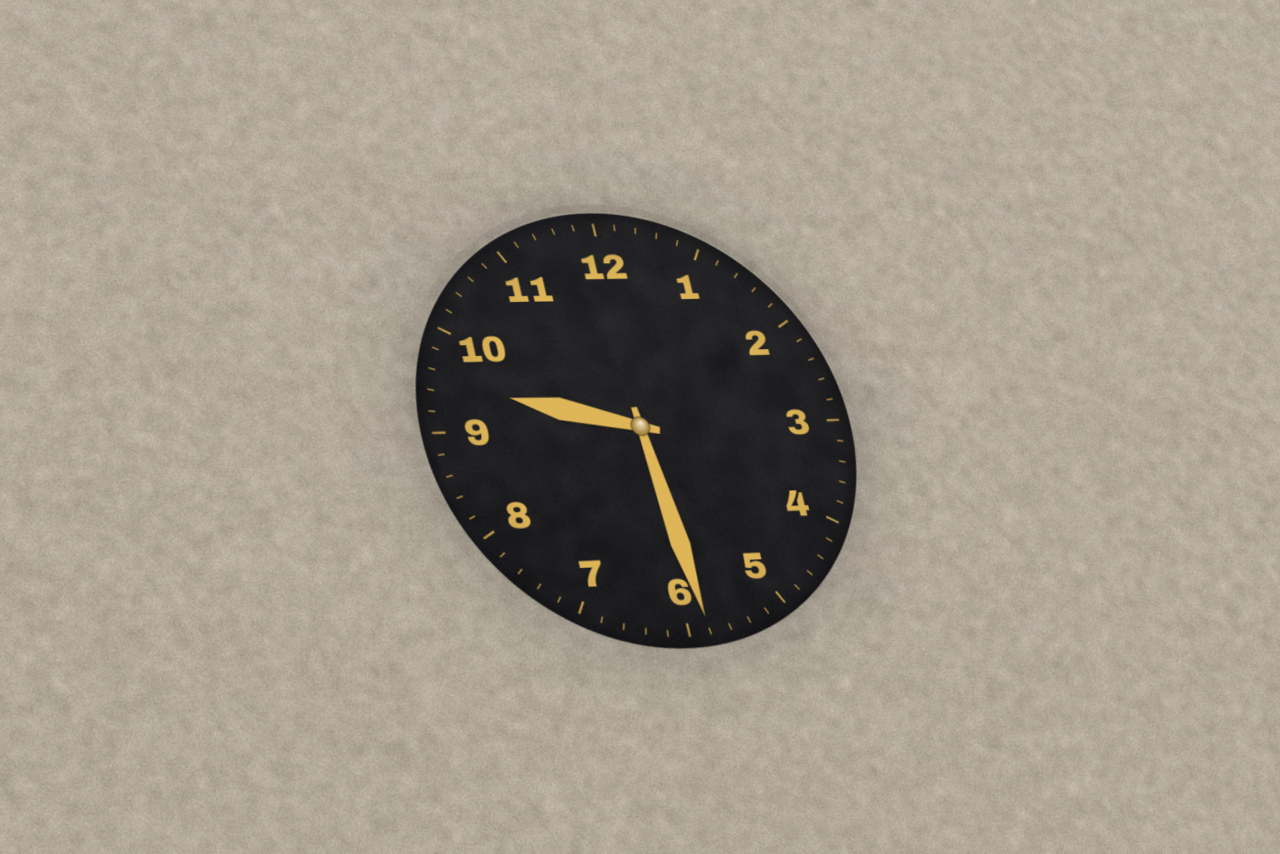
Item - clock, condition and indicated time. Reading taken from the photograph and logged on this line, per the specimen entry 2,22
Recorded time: 9,29
